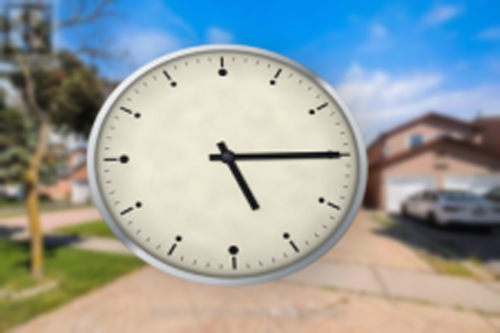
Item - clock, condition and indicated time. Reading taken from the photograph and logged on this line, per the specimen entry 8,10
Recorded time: 5,15
